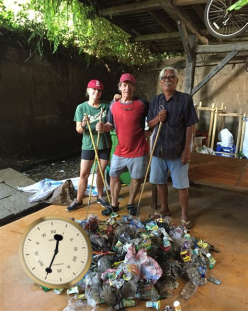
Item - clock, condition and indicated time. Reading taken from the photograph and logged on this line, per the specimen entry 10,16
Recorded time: 12,35
